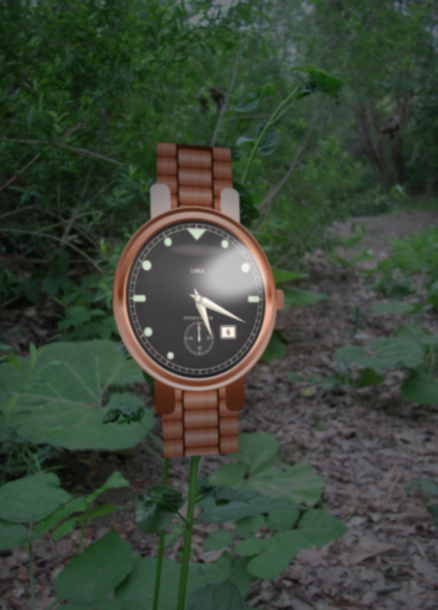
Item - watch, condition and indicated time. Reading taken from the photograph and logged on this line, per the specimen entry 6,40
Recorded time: 5,19
